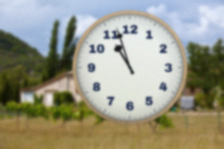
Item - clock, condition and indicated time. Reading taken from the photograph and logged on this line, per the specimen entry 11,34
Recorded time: 10,57
